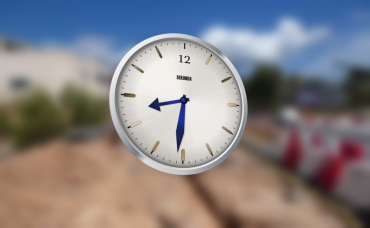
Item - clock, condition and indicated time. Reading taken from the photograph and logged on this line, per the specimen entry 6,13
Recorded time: 8,31
